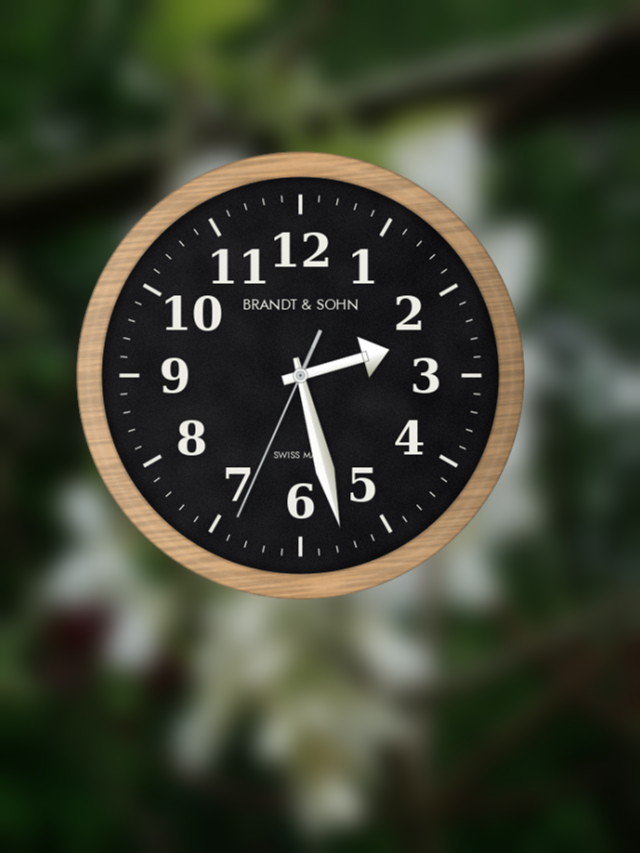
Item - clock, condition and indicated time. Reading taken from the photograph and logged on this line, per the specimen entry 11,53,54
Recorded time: 2,27,34
